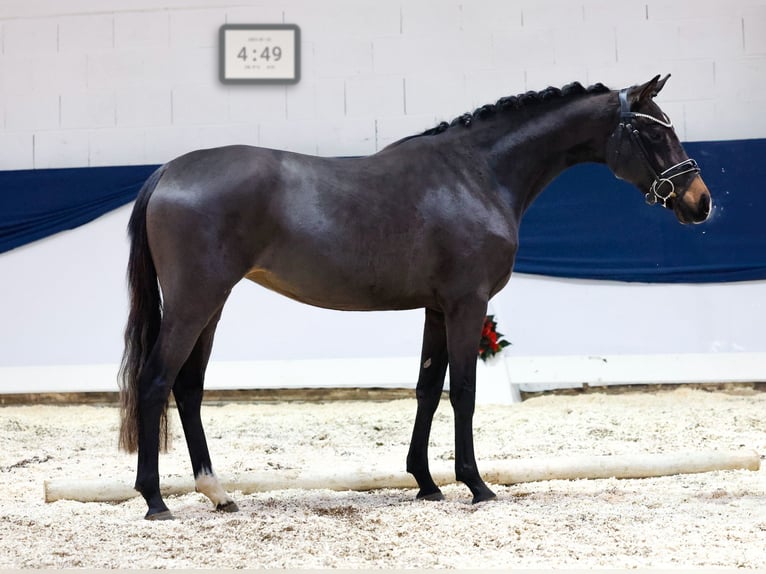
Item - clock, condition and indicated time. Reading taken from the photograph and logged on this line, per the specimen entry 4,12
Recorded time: 4,49
